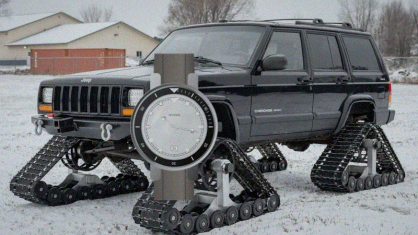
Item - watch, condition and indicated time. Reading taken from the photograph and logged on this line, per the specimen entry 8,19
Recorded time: 10,17
